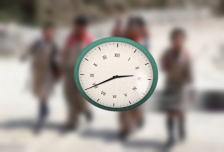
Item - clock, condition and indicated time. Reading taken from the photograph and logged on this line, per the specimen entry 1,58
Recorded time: 2,40
